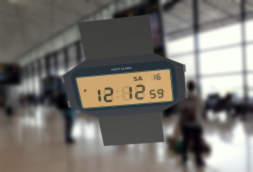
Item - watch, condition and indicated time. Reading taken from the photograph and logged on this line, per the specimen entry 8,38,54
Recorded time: 12,12,59
